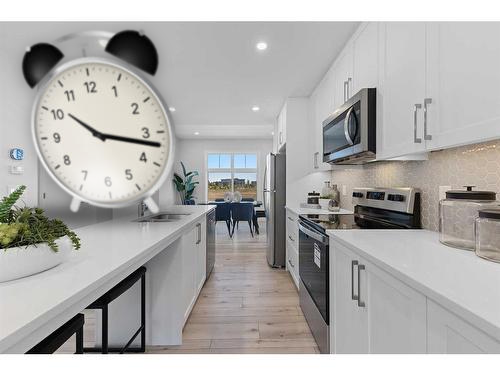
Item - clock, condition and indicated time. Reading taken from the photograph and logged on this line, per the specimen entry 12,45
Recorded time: 10,17
